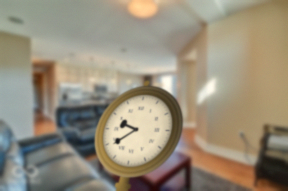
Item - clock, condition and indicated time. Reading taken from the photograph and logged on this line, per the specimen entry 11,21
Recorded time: 9,39
